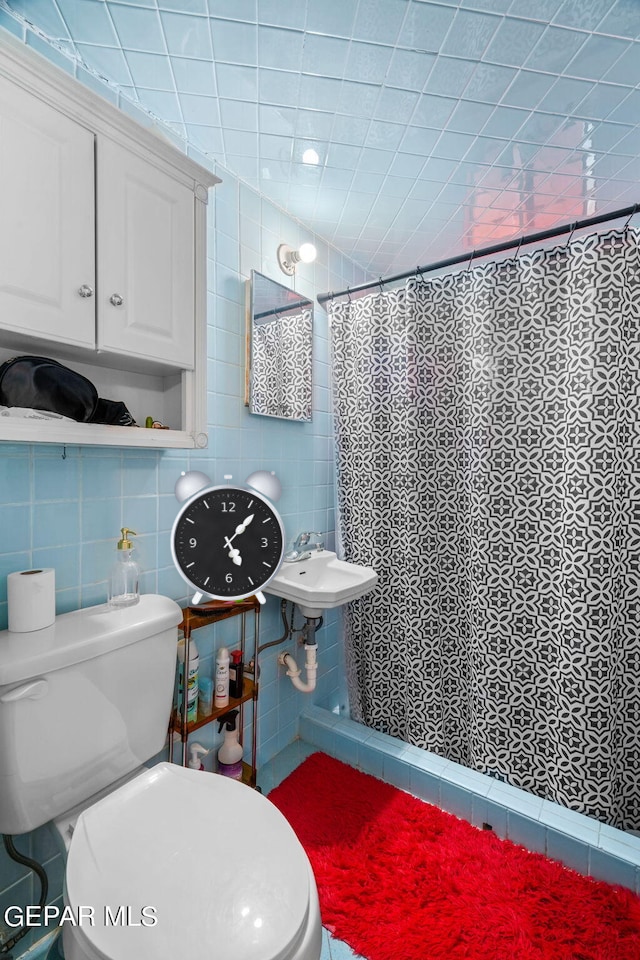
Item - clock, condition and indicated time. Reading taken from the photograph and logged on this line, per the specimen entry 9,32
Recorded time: 5,07
